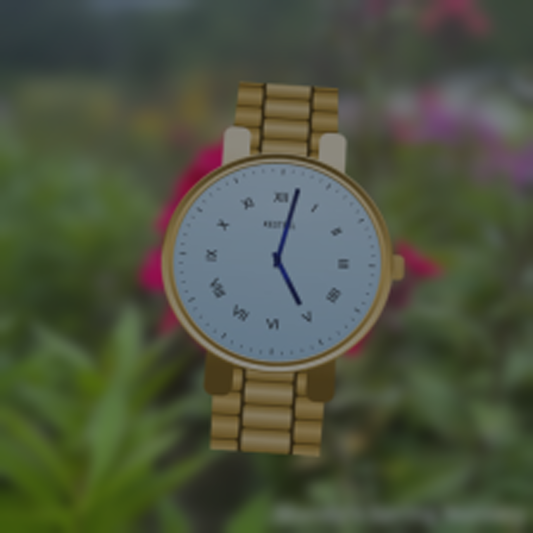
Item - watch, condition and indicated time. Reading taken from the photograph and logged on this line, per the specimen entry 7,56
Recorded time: 5,02
